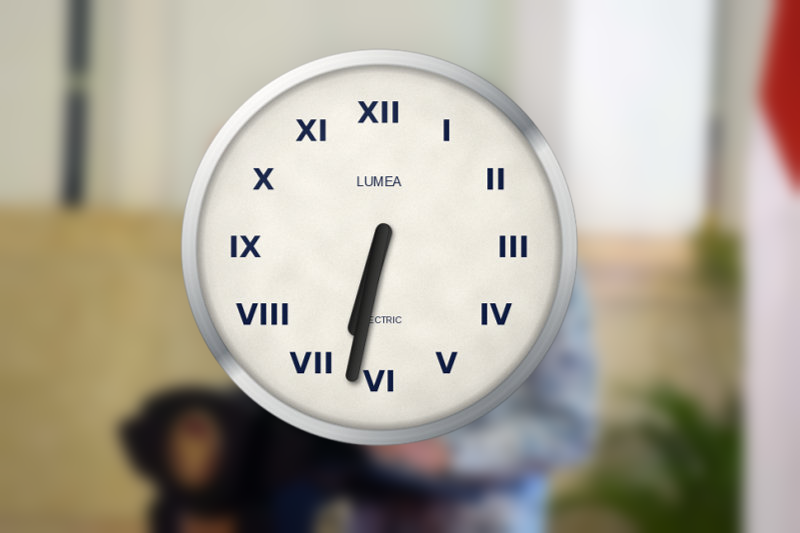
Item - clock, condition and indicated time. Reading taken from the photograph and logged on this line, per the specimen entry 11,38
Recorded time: 6,32
